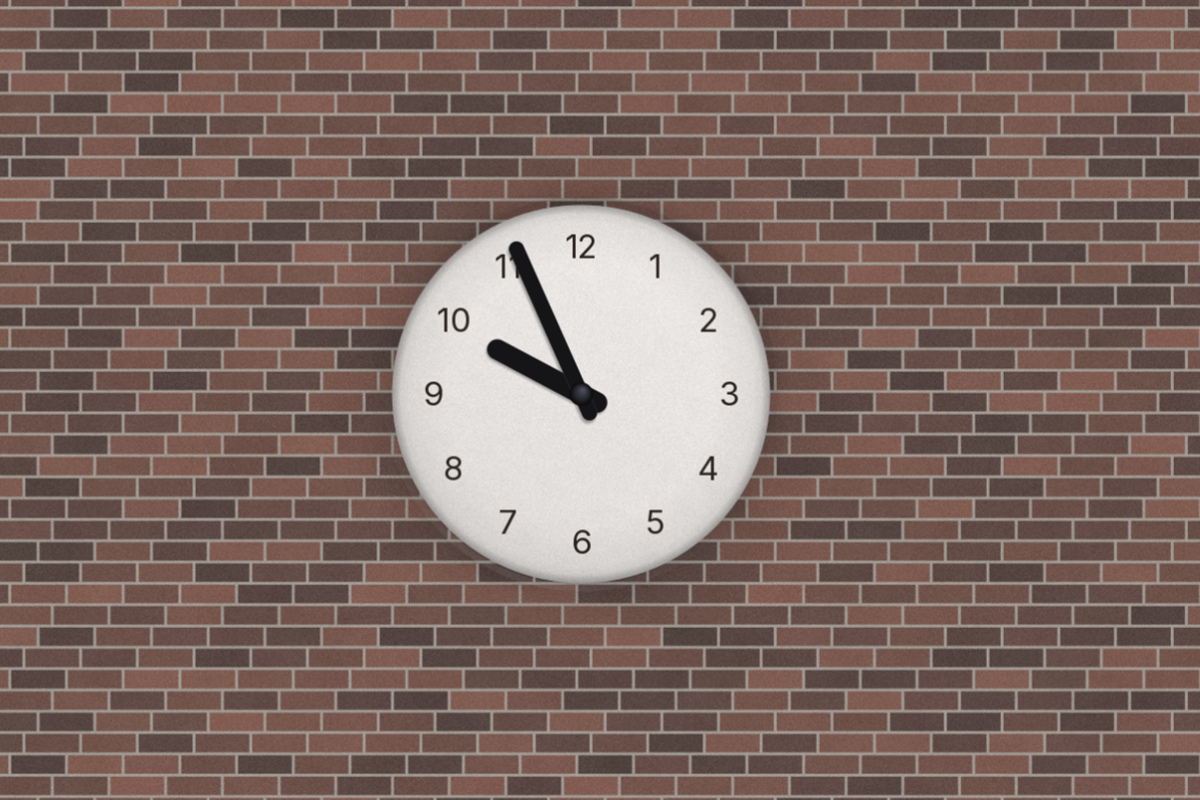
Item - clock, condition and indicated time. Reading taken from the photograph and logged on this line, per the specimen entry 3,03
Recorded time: 9,56
